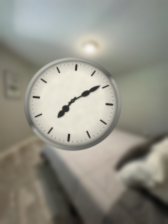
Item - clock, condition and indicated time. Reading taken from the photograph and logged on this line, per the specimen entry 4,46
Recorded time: 7,09
